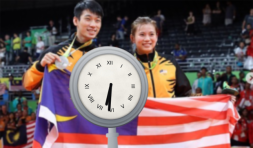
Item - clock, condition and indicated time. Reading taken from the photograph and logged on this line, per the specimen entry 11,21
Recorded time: 6,31
